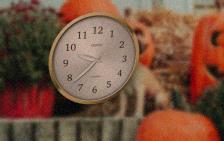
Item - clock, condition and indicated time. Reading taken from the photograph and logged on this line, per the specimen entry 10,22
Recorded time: 9,38
